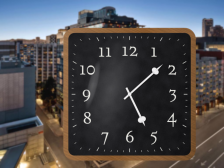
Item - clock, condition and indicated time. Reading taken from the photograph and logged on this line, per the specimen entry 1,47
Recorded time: 5,08
